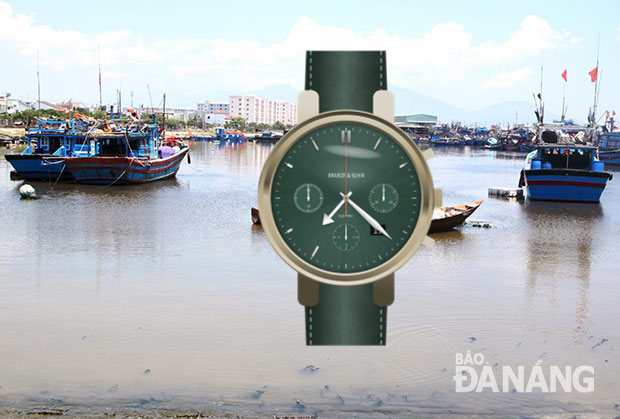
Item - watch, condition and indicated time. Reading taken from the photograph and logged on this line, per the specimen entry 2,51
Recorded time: 7,22
